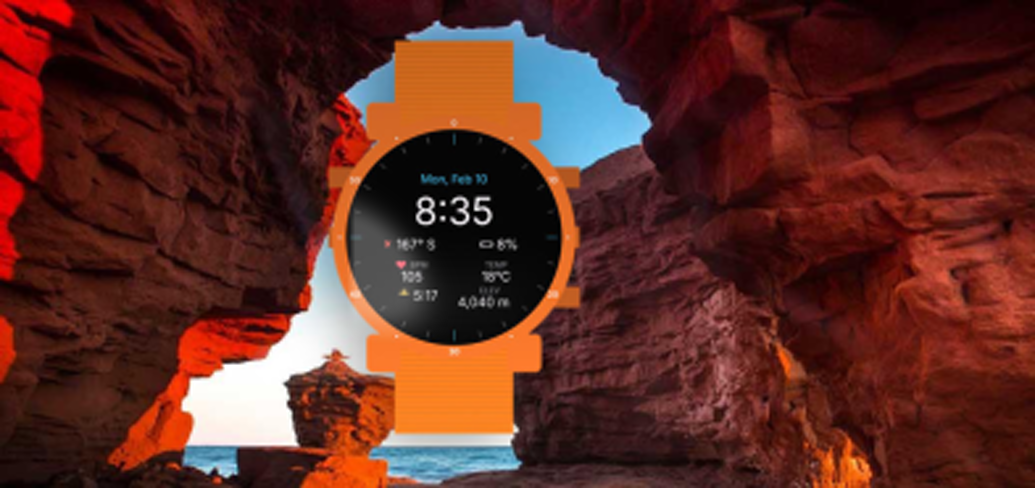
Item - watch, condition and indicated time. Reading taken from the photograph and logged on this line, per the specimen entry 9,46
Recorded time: 8,35
